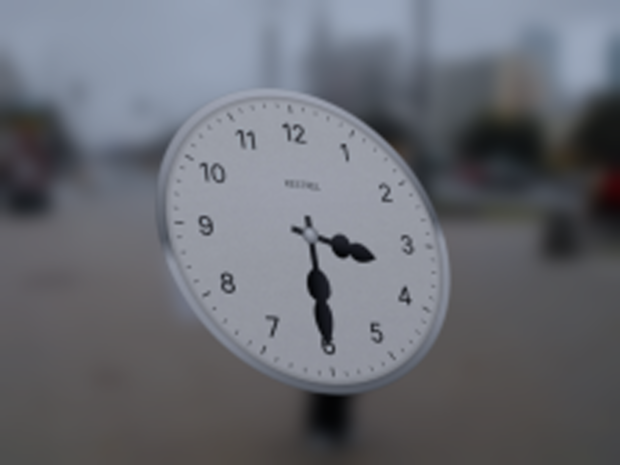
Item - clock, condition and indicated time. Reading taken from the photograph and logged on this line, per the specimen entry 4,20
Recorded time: 3,30
